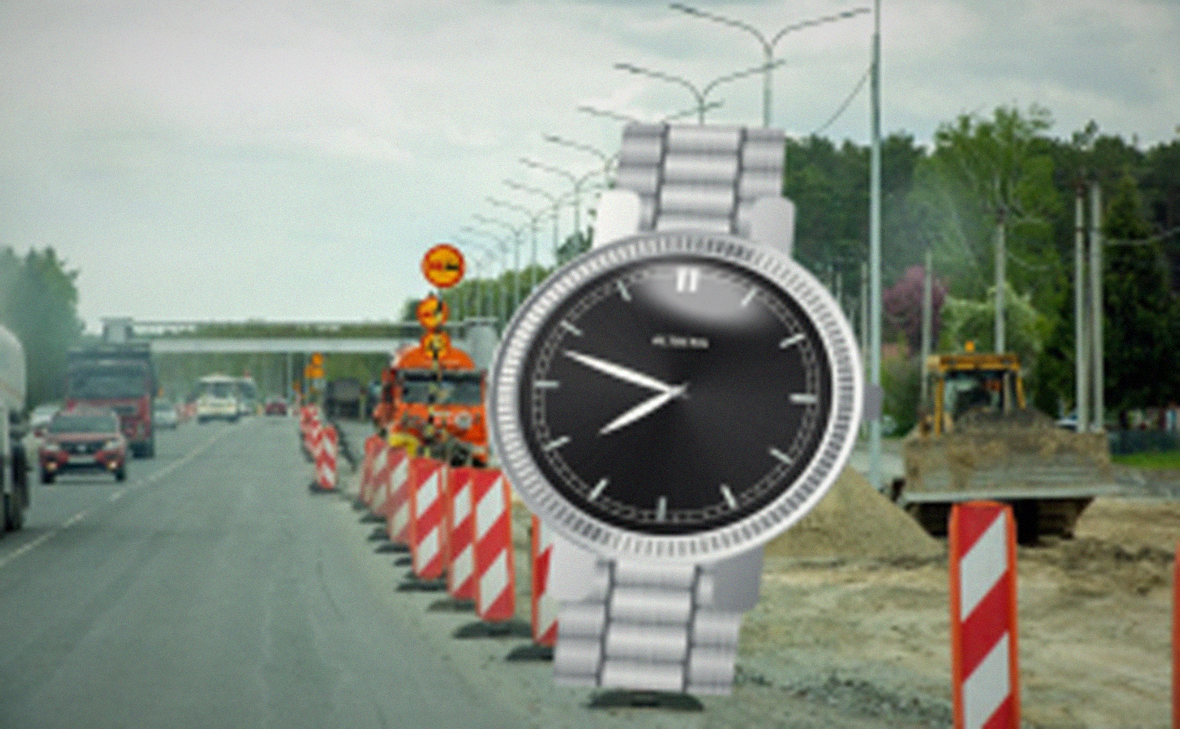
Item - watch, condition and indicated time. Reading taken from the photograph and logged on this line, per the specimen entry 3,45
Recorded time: 7,48
